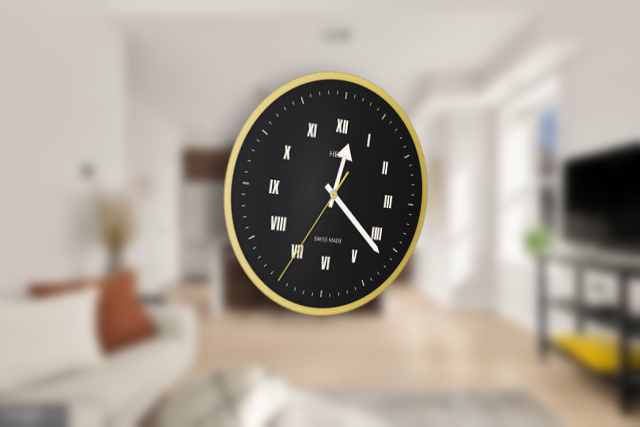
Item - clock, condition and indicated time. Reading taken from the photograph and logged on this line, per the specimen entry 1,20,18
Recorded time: 12,21,35
